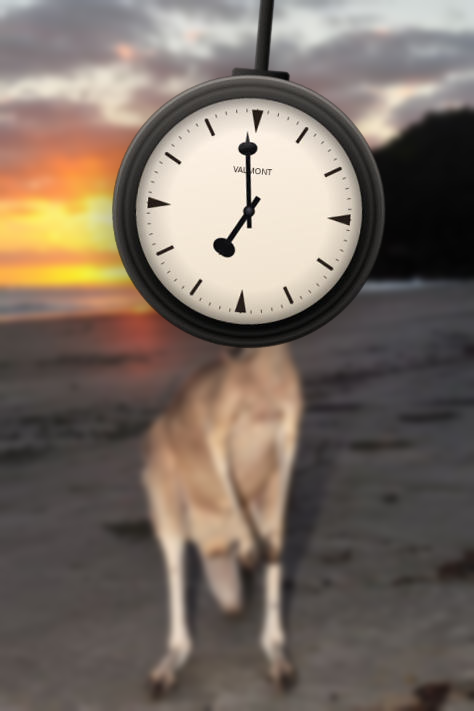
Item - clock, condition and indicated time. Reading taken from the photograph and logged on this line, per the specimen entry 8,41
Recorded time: 6,59
